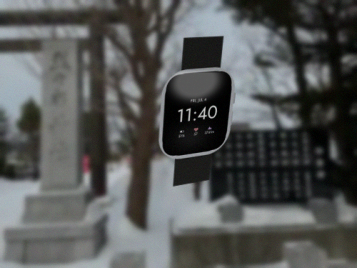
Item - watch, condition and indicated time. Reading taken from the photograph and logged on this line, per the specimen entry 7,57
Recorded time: 11,40
